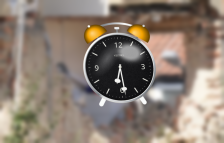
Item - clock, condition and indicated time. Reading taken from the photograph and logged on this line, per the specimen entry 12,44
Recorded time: 6,29
